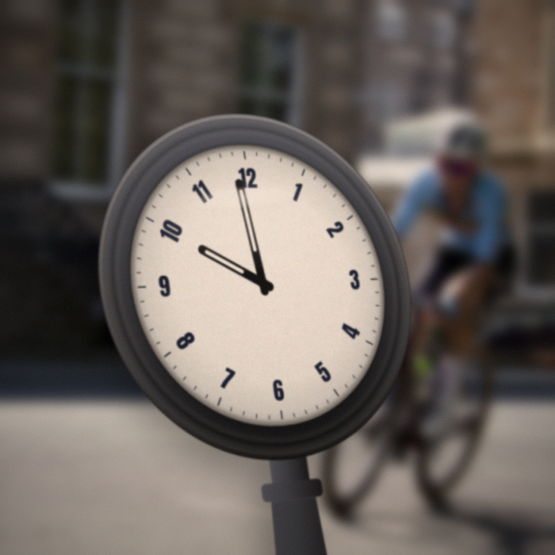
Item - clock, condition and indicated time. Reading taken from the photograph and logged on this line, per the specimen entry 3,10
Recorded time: 9,59
